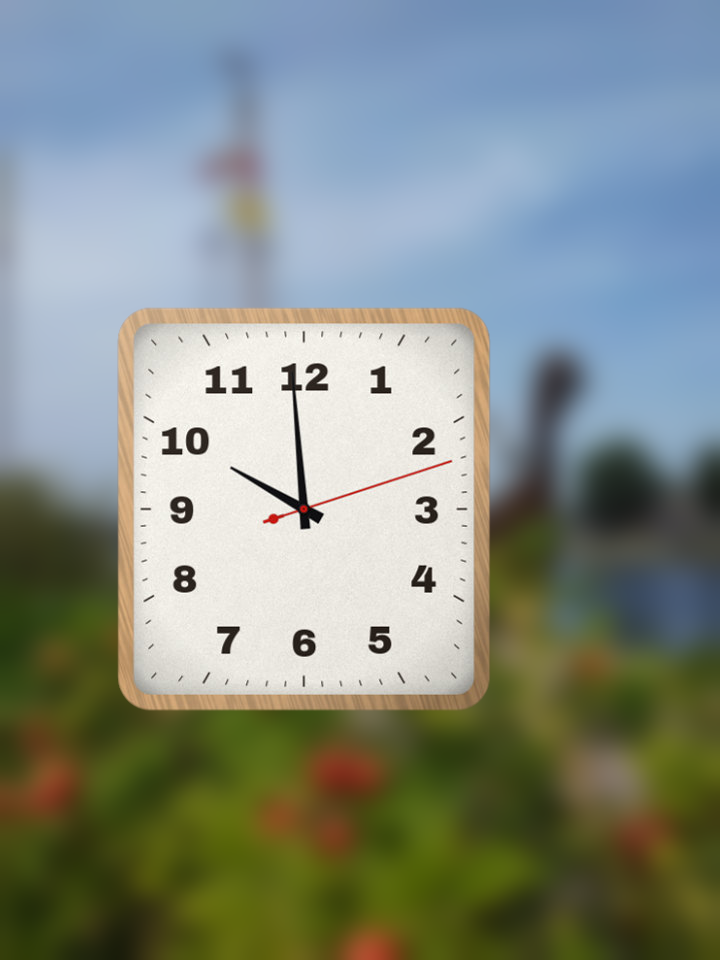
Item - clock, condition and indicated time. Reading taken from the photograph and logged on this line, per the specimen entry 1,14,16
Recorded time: 9,59,12
